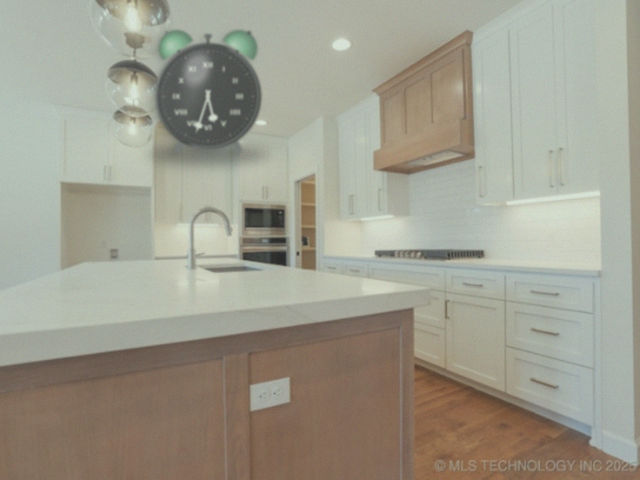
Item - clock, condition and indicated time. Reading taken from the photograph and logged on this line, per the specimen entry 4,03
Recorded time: 5,33
